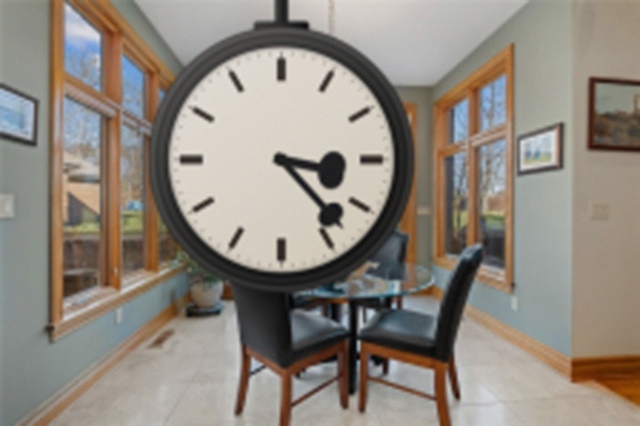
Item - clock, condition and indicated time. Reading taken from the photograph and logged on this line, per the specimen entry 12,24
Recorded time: 3,23
